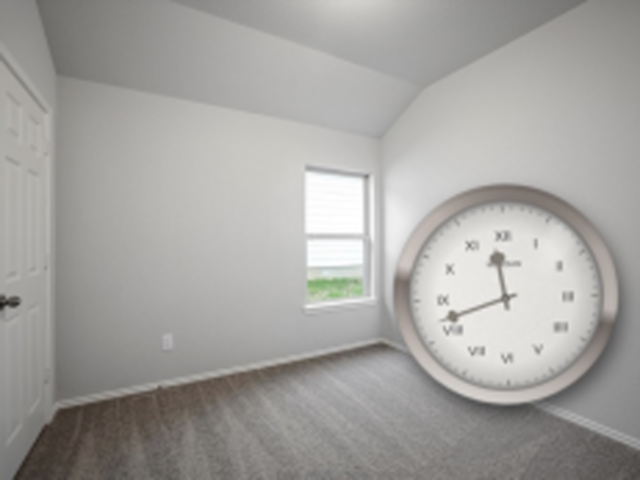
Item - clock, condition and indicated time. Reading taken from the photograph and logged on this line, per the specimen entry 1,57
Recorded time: 11,42
